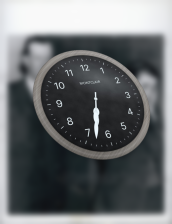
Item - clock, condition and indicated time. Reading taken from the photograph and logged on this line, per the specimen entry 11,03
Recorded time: 6,33
